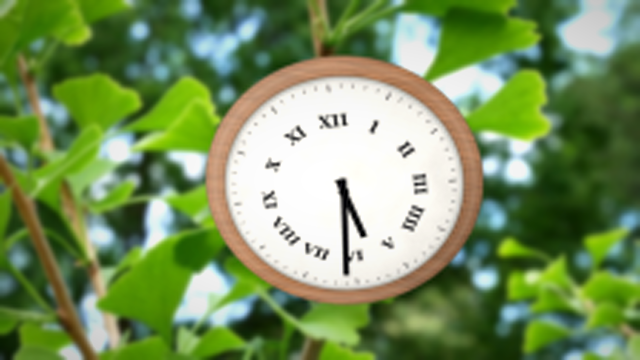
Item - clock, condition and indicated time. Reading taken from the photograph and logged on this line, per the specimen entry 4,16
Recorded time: 5,31
